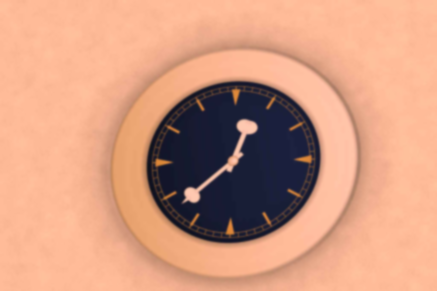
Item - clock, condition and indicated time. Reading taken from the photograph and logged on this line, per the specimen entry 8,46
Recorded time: 12,38
